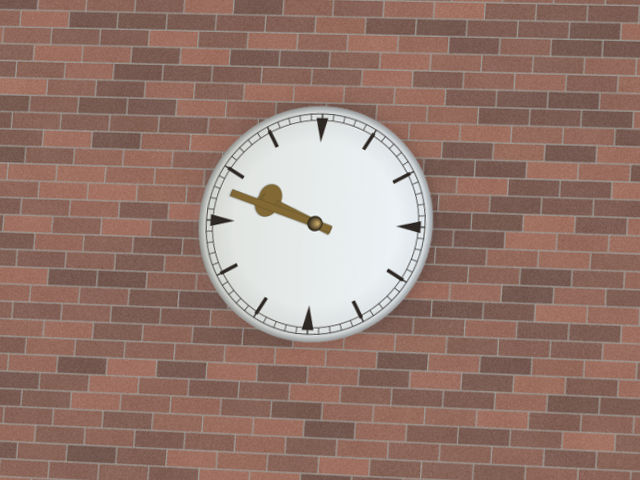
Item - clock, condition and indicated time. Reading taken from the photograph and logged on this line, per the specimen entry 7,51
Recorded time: 9,48
